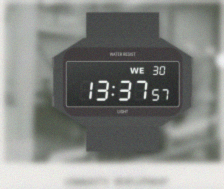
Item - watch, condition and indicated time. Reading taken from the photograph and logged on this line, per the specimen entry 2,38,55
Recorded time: 13,37,57
